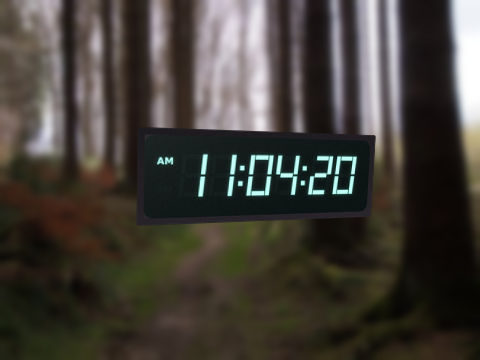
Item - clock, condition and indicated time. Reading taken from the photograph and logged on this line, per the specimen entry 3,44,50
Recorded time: 11,04,20
